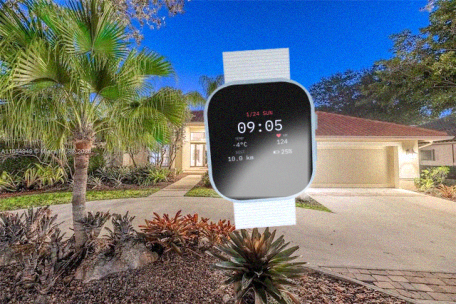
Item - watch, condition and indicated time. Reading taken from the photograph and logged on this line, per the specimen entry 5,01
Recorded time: 9,05
